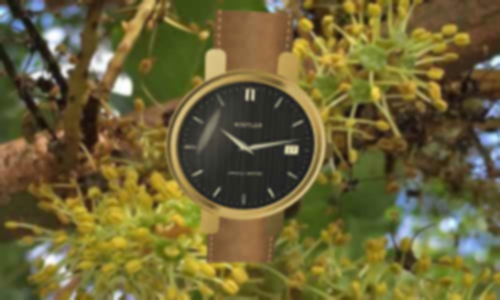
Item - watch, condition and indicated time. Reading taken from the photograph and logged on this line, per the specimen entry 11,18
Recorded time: 10,13
